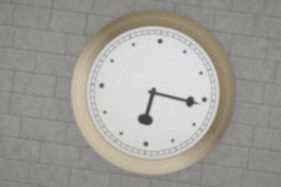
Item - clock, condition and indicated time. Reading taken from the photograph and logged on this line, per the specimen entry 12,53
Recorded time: 6,16
